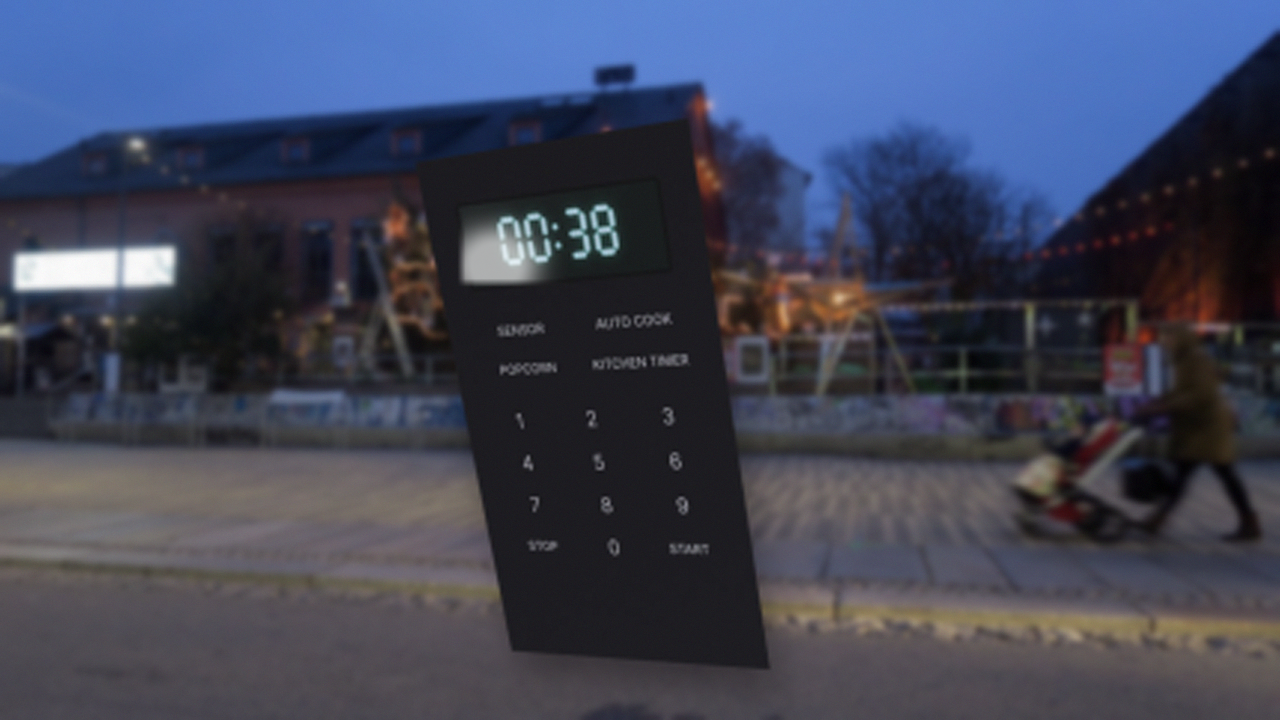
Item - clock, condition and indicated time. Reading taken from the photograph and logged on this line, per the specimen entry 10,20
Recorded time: 0,38
